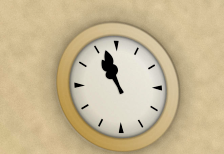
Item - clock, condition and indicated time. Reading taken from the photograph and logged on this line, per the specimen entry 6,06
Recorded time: 10,57
